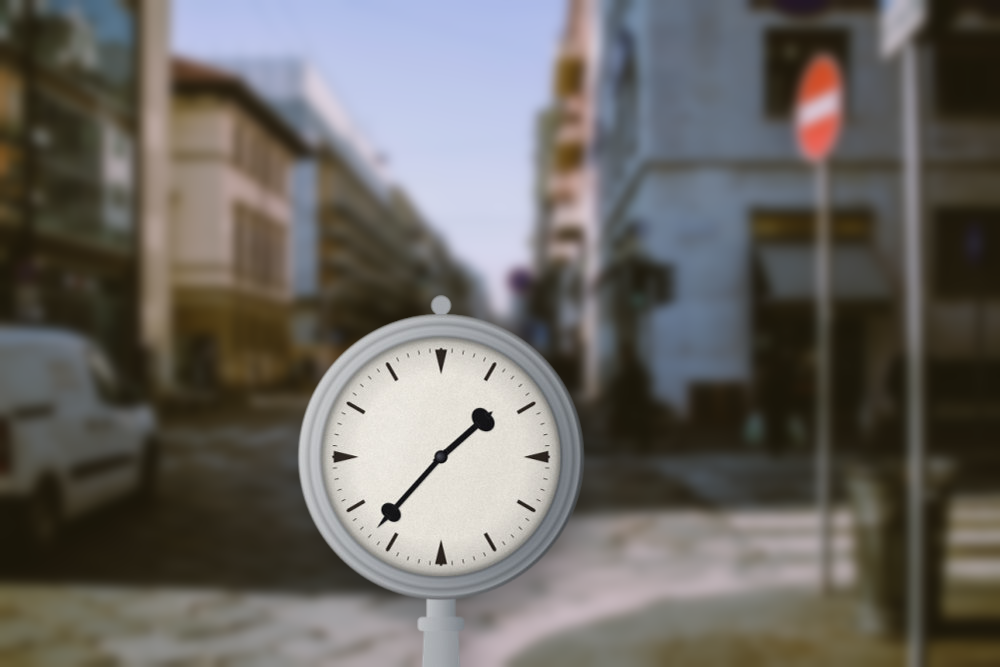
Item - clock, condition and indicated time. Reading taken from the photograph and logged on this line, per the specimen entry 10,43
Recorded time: 1,37
